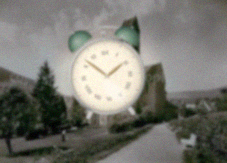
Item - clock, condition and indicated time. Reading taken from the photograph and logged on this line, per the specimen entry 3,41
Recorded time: 1,52
